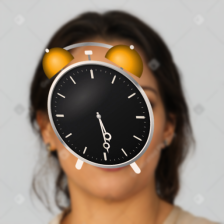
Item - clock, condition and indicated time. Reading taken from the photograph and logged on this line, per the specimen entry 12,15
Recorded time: 5,29
